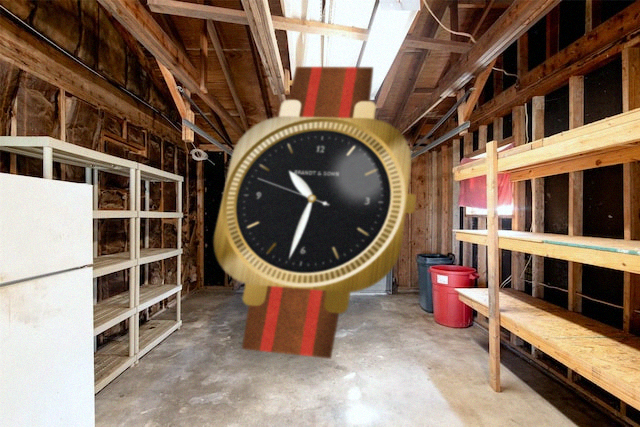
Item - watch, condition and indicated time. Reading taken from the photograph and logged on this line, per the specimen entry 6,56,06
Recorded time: 10,31,48
